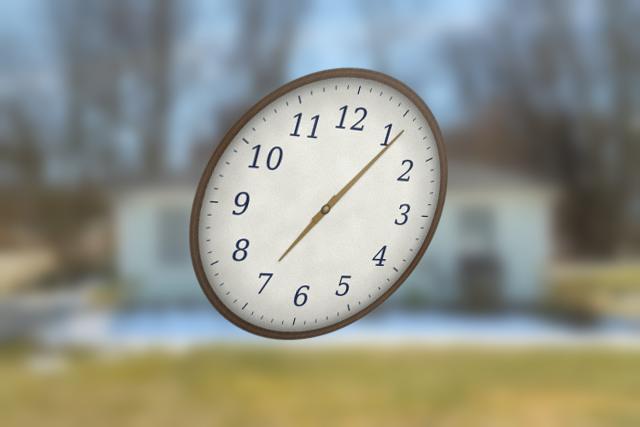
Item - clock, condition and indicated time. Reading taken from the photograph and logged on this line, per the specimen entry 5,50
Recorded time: 7,06
